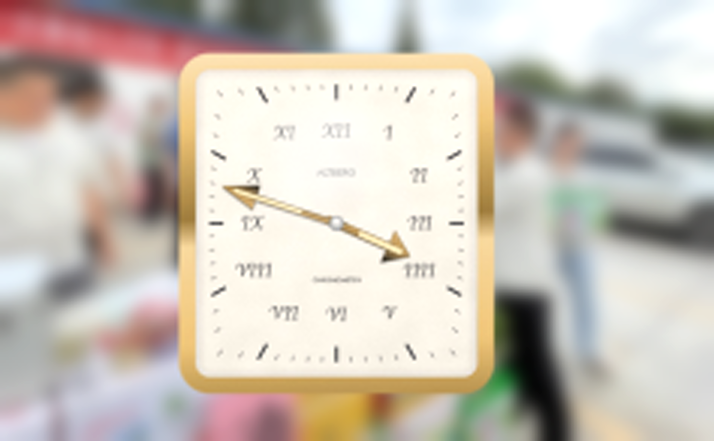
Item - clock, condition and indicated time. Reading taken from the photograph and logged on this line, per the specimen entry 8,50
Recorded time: 3,48
